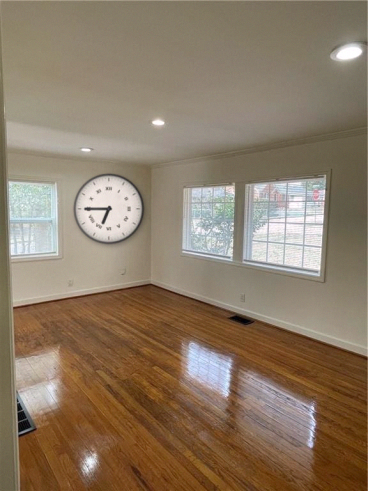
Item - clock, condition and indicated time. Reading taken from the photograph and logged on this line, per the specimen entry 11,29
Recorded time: 6,45
